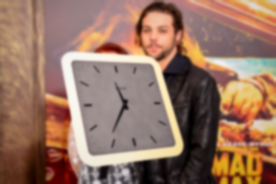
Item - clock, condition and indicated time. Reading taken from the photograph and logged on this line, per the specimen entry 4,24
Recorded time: 11,36
